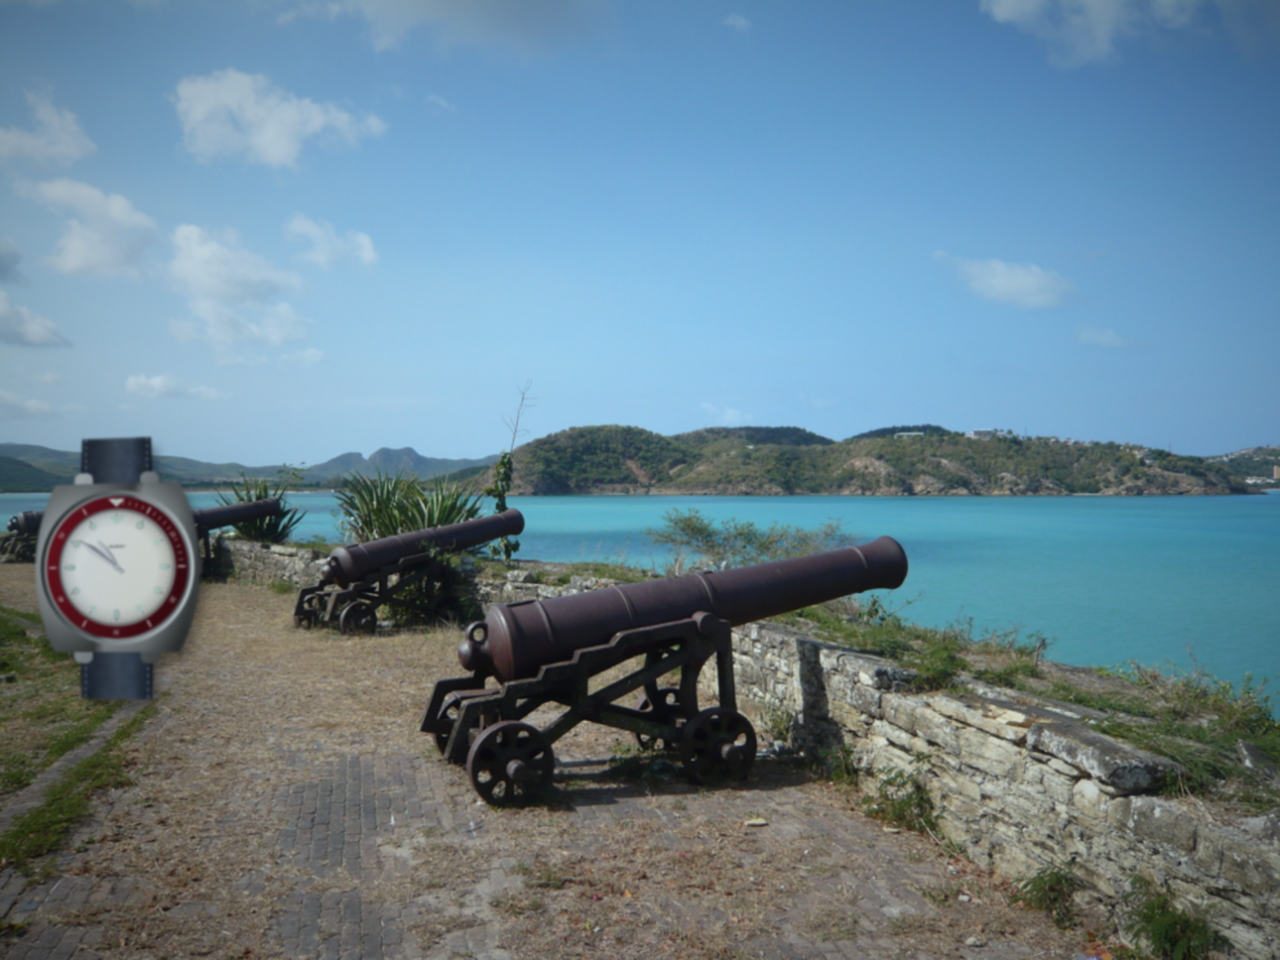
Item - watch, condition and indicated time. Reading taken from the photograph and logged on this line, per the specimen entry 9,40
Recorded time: 10,51
